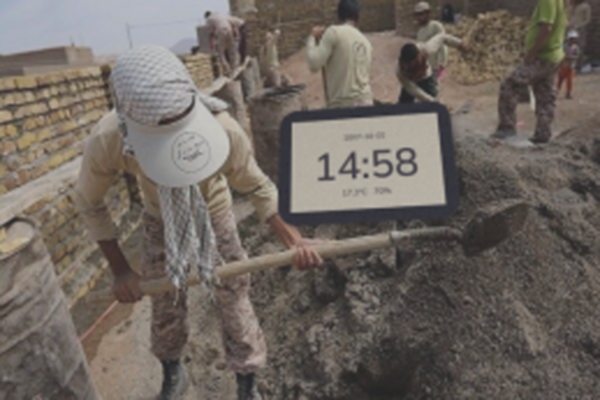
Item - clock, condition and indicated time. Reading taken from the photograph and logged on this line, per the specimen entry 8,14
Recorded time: 14,58
